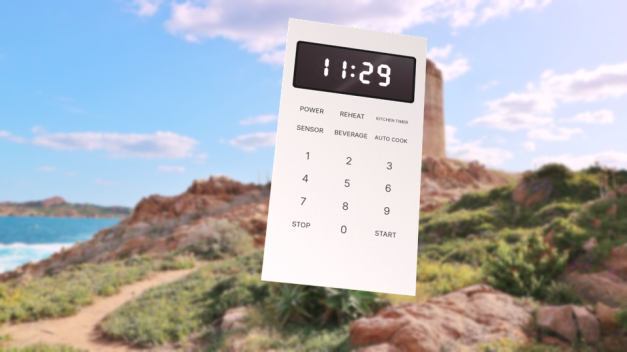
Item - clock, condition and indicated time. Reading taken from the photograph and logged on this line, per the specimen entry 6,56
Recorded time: 11,29
